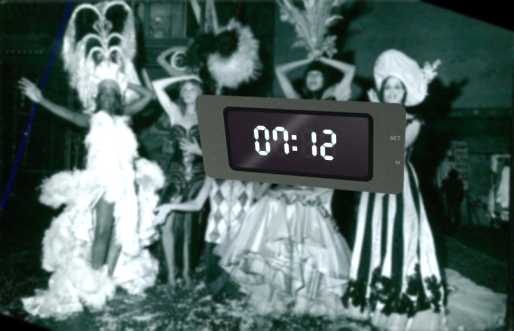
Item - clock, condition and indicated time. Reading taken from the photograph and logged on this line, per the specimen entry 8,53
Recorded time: 7,12
